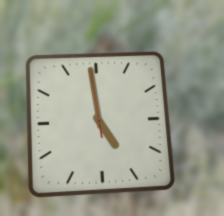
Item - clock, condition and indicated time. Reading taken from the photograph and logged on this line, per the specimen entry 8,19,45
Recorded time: 4,58,59
